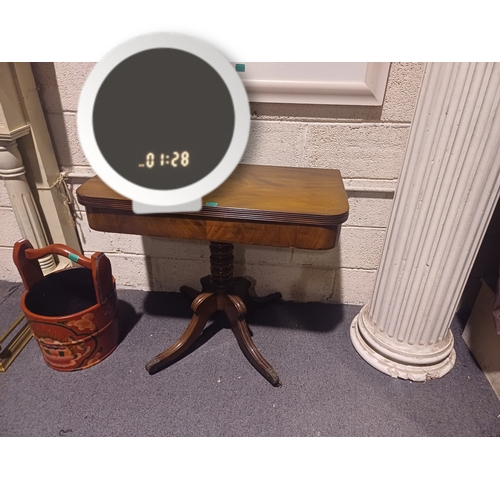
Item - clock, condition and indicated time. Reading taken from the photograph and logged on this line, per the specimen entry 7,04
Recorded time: 1,28
